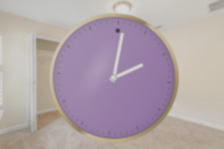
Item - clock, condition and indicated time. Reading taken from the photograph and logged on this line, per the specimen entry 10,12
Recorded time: 2,01
